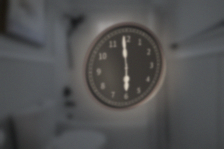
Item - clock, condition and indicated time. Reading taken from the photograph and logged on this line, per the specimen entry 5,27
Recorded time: 5,59
